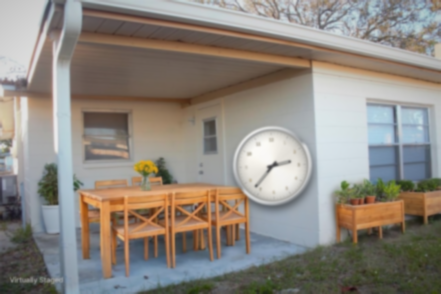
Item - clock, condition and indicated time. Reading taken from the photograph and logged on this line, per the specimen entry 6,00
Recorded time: 2,37
